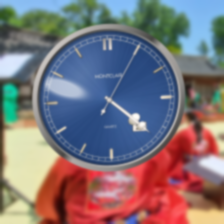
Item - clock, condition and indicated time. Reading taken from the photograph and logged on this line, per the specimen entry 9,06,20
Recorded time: 4,22,05
